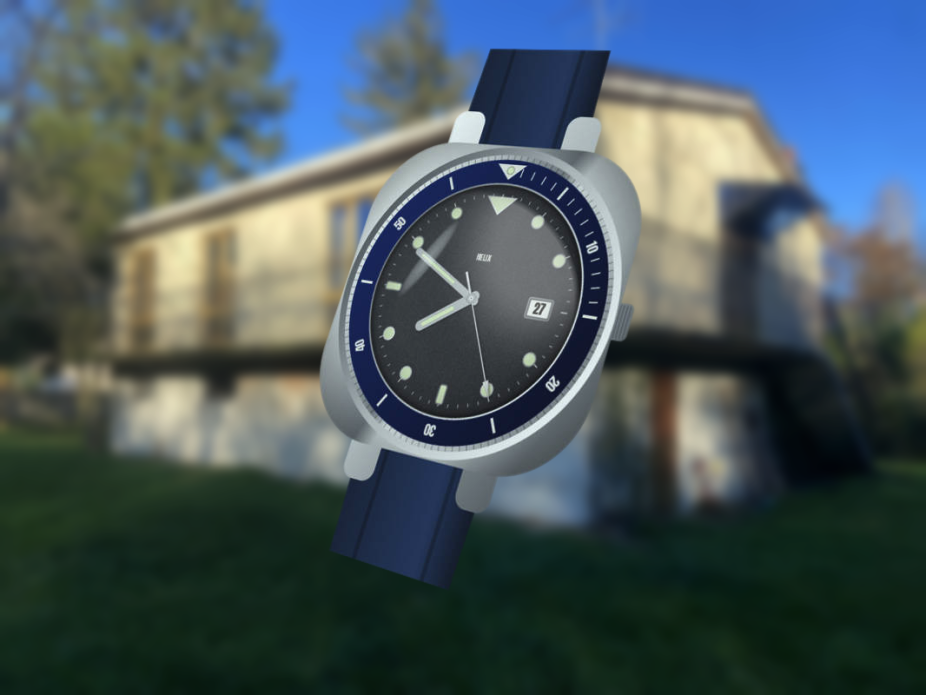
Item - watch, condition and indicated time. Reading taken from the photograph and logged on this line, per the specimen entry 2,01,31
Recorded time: 7,49,25
